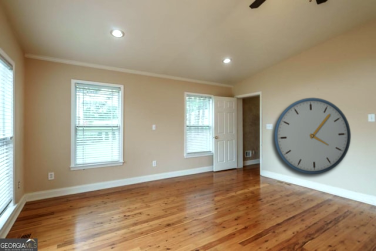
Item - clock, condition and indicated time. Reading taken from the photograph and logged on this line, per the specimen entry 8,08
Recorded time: 4,07
